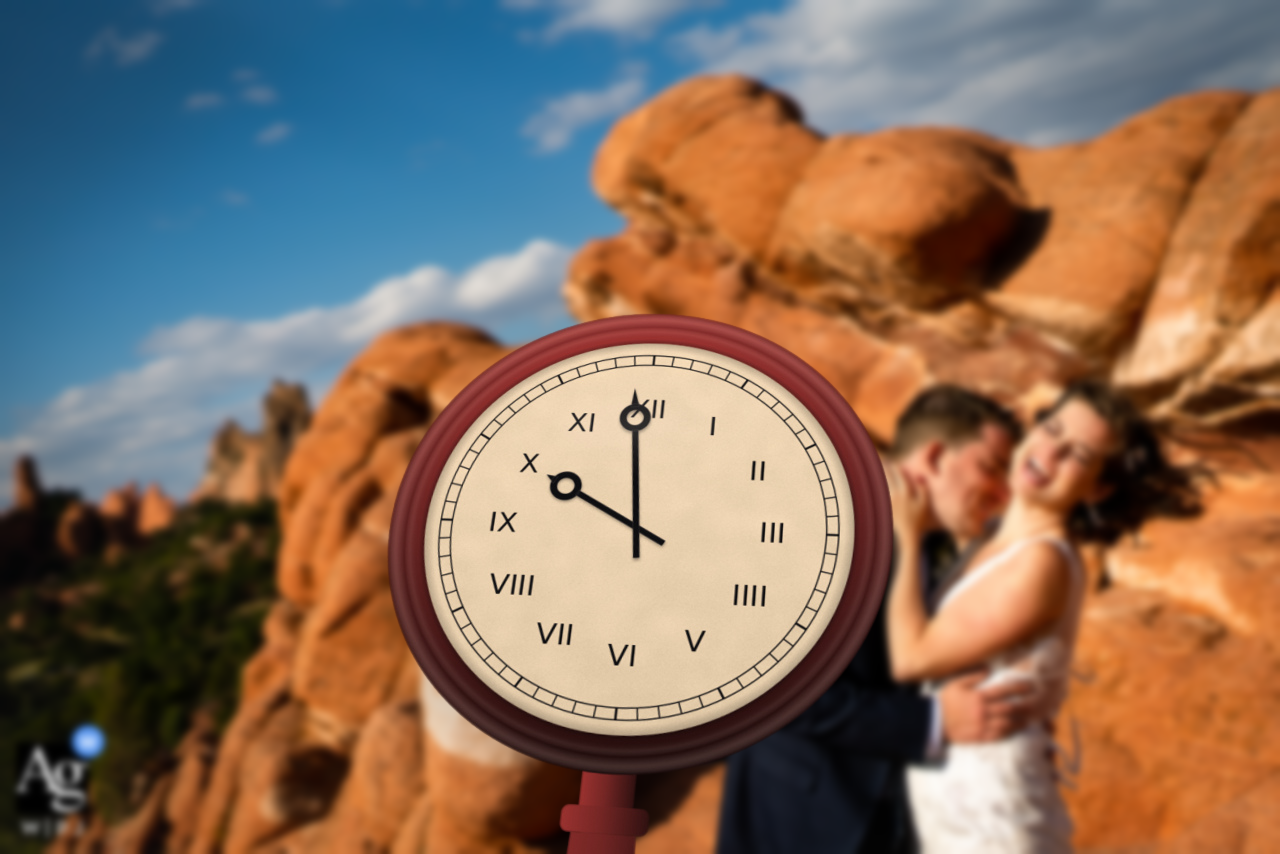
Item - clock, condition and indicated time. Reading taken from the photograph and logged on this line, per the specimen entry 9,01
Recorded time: 9,59
